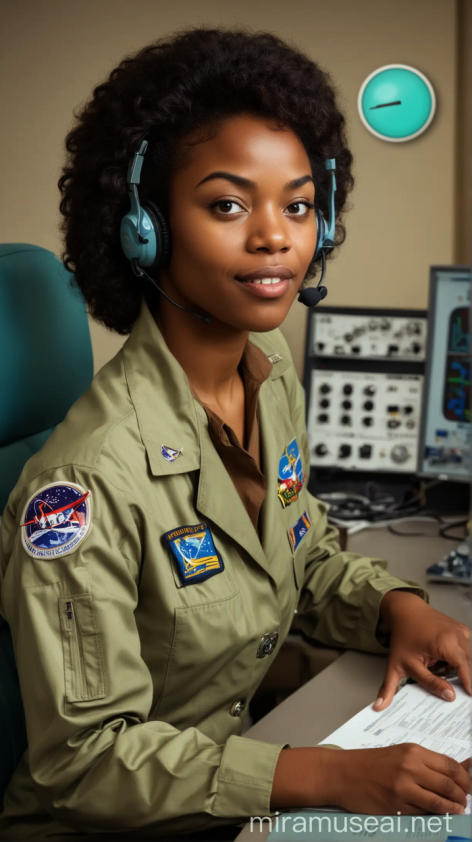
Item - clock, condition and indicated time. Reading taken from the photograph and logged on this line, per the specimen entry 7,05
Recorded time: 8,43
